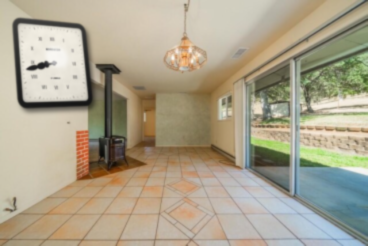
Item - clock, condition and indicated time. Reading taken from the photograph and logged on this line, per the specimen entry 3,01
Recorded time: 8,43
